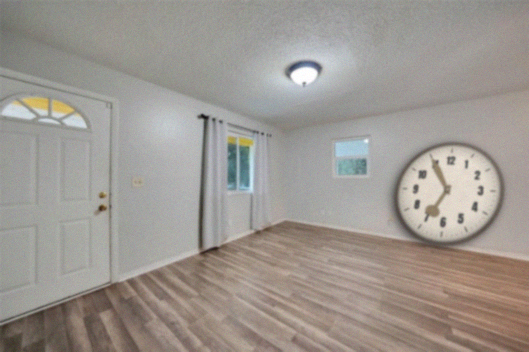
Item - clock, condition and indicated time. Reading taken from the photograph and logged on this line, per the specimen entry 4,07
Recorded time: 6,55
